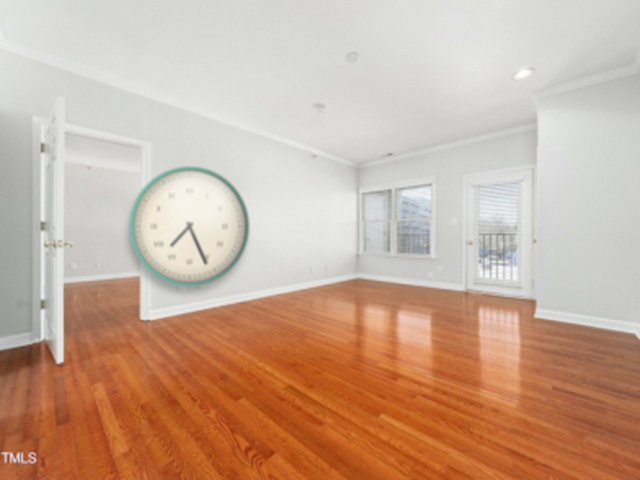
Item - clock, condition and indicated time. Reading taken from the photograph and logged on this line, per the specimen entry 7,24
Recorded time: 7,26
